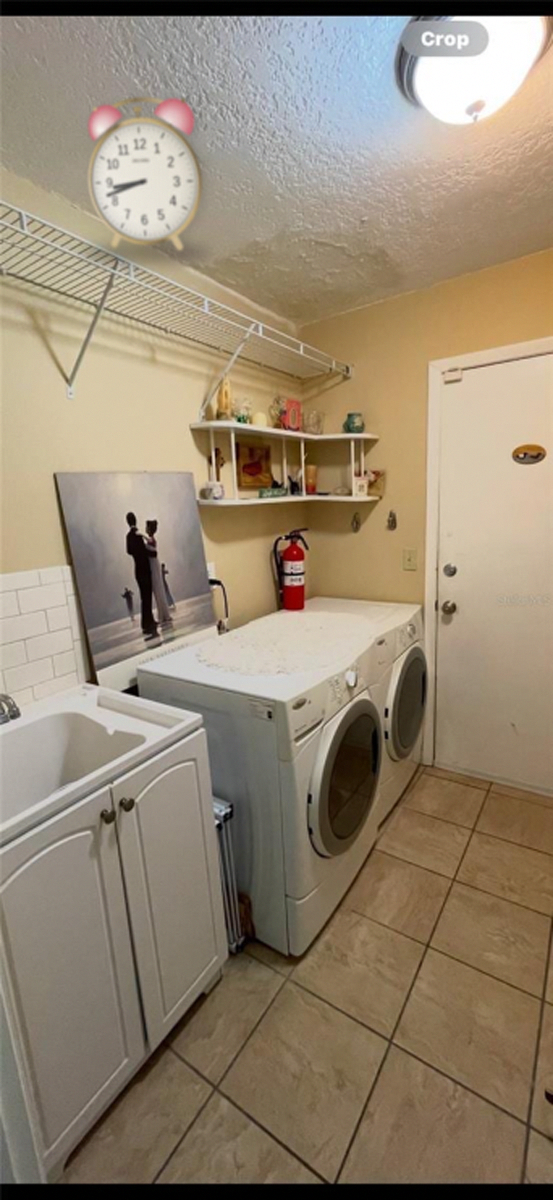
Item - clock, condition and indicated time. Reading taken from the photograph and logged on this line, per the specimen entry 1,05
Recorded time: 8,42
